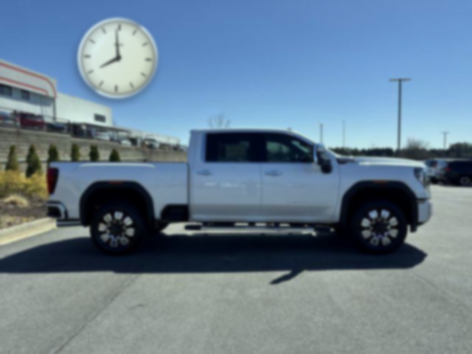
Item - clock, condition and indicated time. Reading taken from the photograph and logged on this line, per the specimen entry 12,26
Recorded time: 7,59
